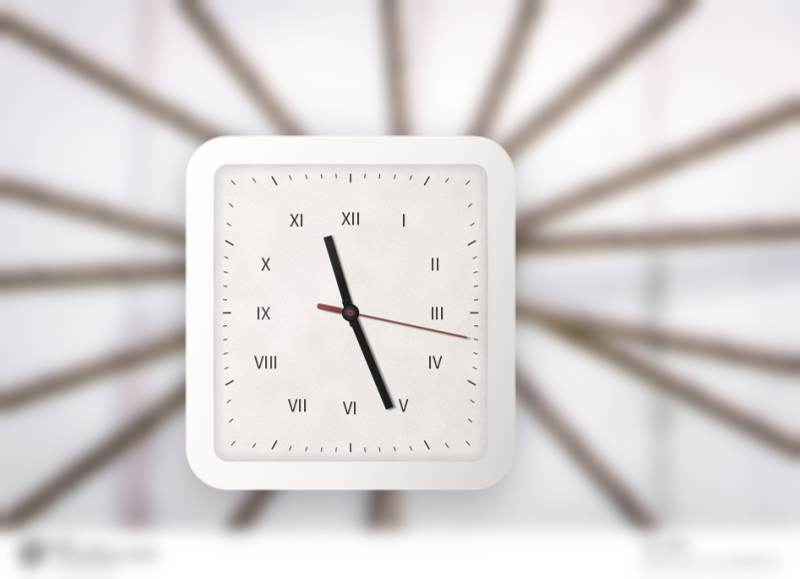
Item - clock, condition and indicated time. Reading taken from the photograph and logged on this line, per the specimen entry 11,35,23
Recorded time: 11,26,17
